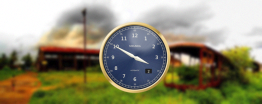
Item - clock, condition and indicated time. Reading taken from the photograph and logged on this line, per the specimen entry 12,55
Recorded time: 3,50
